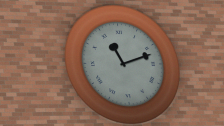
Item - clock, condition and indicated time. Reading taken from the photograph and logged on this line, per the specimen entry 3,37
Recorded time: 11,12
